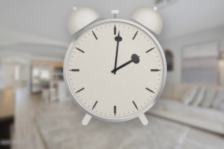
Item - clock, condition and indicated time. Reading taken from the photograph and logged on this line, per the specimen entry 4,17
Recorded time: 2,01
